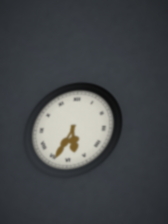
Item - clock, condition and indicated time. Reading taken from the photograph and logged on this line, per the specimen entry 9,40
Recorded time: 5,34
